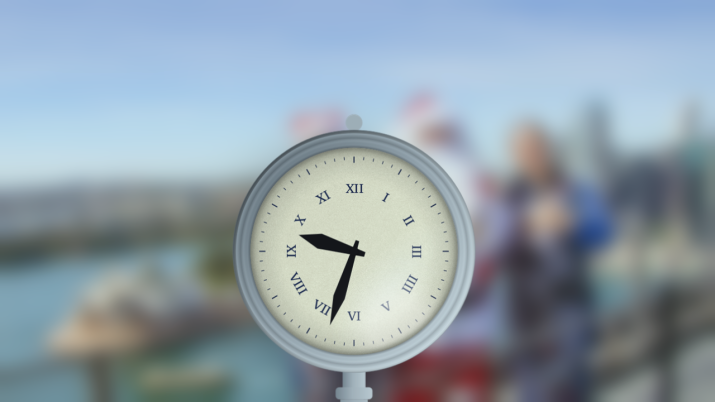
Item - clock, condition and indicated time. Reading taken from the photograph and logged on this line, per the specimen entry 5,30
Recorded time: 9,33
